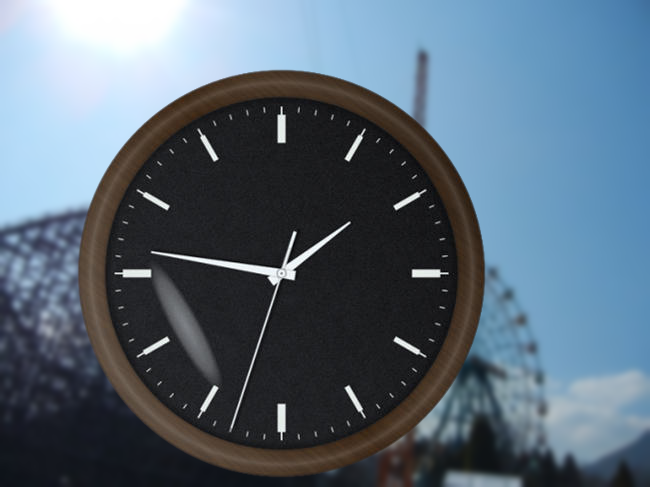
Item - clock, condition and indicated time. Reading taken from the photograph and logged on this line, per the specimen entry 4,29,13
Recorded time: 1,46,33
